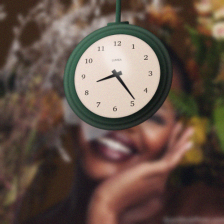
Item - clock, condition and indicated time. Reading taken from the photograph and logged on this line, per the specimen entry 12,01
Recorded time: 8,24
